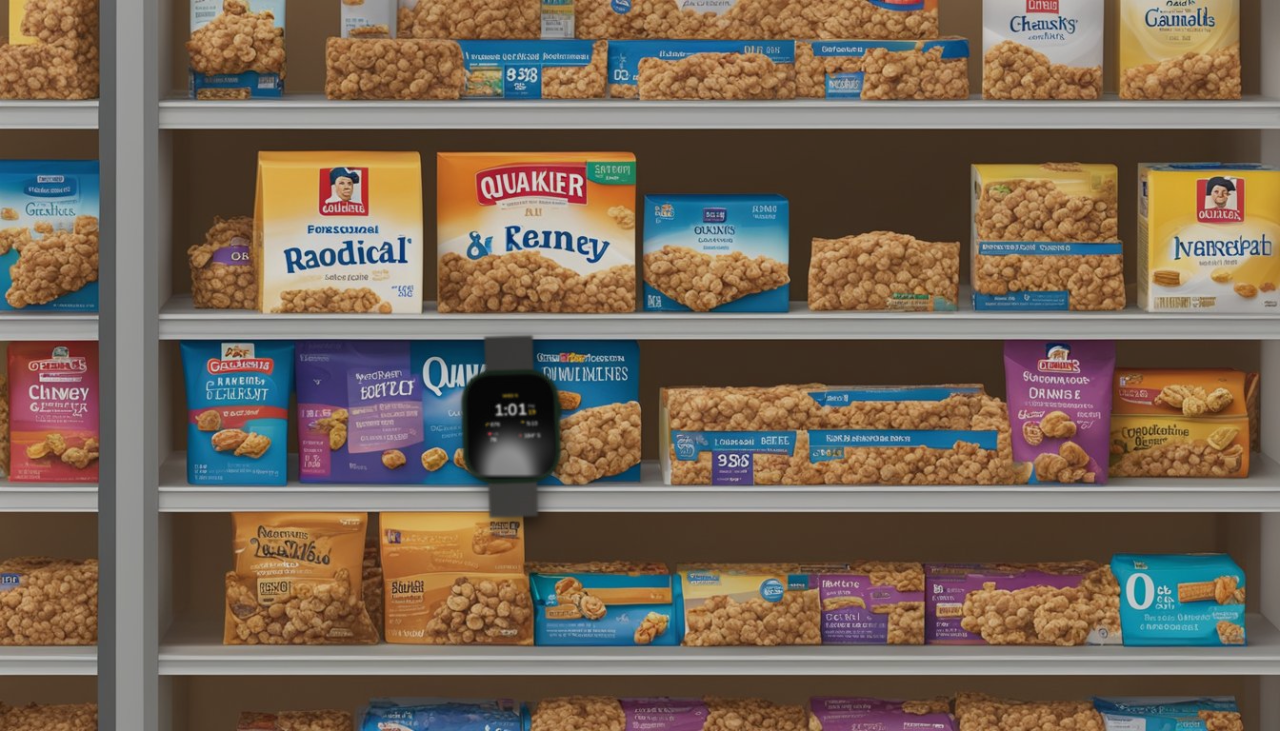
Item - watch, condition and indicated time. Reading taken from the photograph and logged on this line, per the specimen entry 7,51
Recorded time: 1,01
